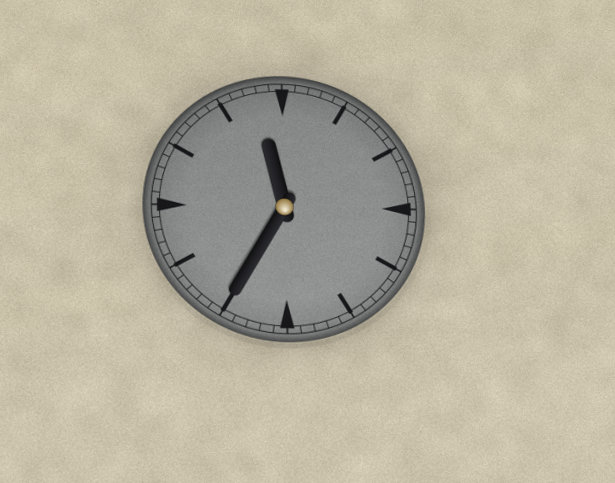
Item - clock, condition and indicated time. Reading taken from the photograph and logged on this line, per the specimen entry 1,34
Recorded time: 11,35
